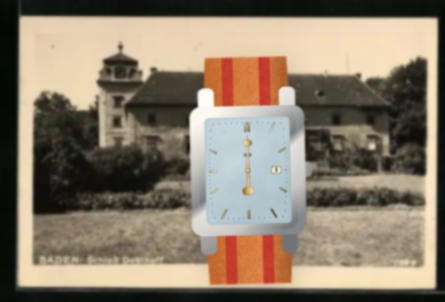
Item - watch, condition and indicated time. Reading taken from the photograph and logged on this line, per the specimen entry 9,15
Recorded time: 6,00
